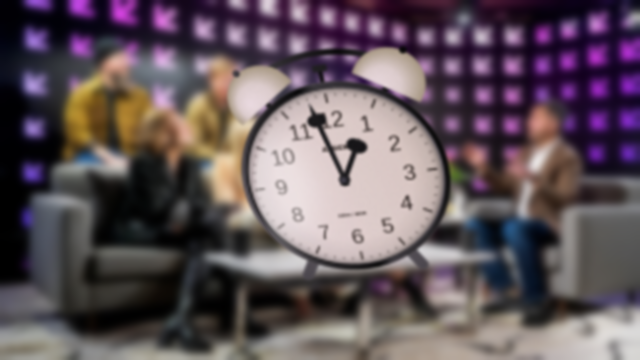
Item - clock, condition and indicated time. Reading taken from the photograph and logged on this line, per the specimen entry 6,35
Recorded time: 12,58
